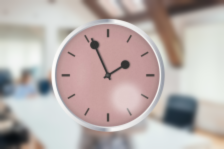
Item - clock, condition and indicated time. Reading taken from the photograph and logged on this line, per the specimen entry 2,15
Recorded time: 1,56
